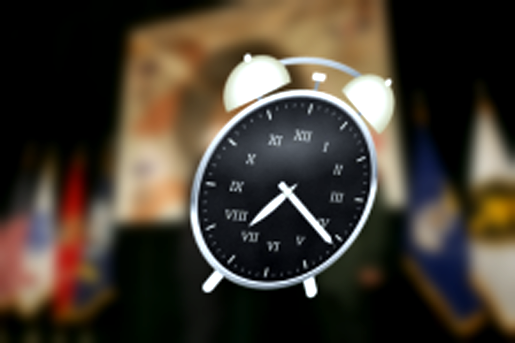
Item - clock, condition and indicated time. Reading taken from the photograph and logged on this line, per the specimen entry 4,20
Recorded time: 7,21
